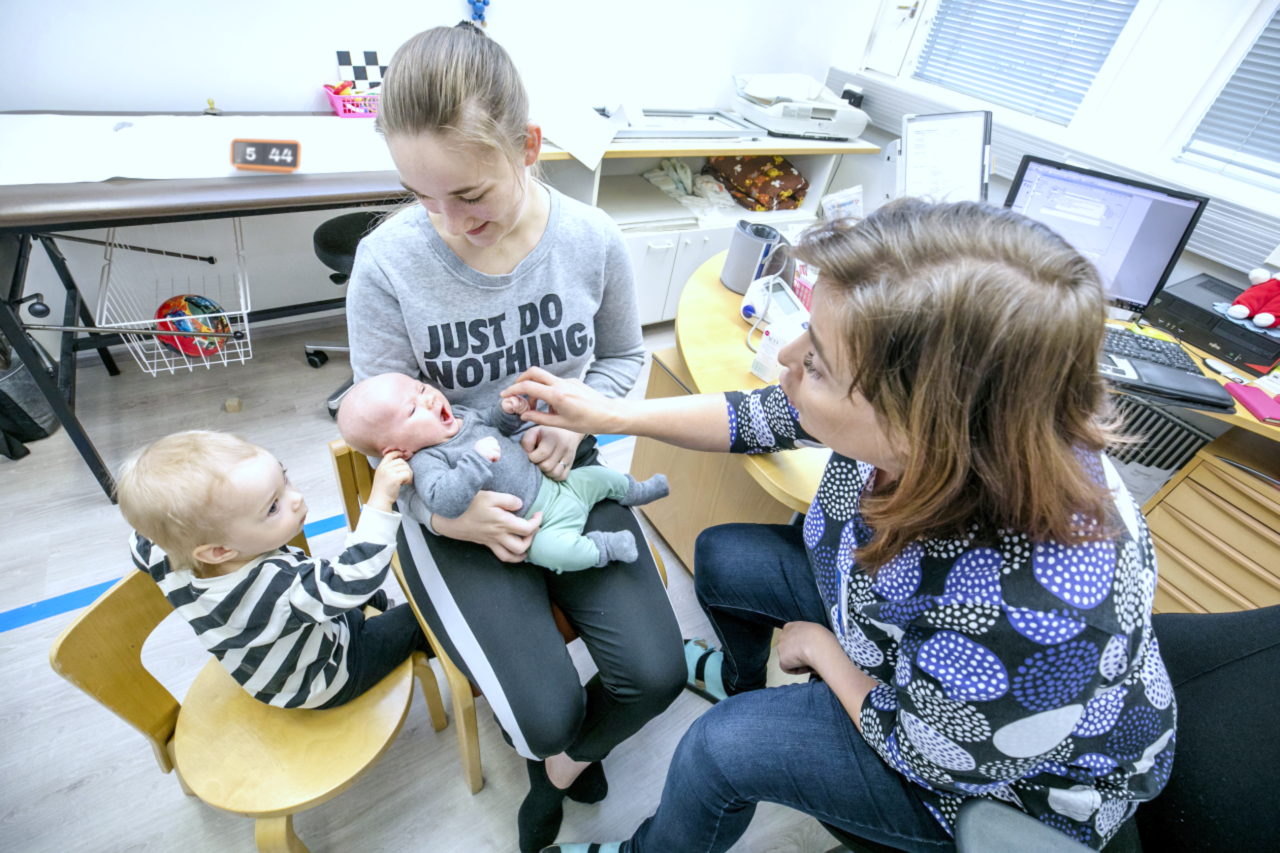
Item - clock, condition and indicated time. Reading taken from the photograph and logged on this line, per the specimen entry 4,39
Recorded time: 5,44
